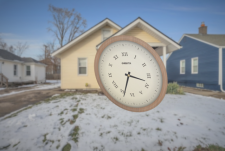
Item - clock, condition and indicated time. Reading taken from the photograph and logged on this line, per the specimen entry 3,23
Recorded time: 3,34
